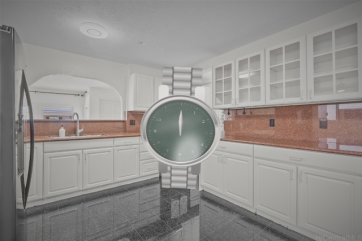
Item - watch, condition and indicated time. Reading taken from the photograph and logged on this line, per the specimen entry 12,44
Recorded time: 12,00
